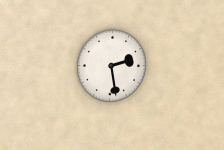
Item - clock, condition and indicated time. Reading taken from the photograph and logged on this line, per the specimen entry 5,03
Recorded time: 2,28
